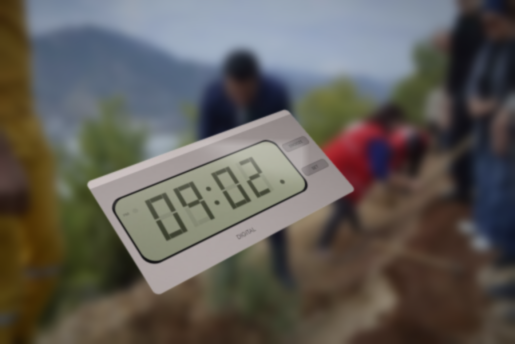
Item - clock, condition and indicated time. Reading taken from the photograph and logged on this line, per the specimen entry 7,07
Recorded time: 9,02
